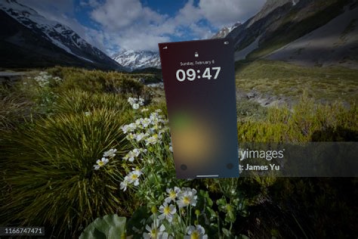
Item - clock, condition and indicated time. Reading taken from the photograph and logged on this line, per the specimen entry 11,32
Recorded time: 9,47
